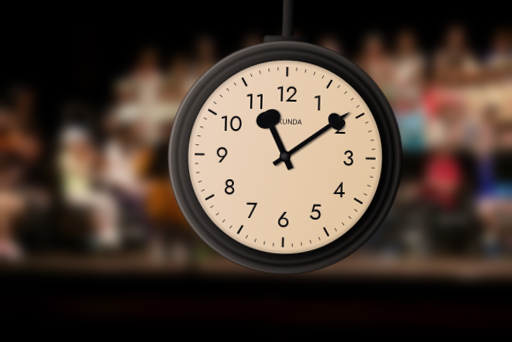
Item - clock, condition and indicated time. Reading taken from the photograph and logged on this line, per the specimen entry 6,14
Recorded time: 11,09
